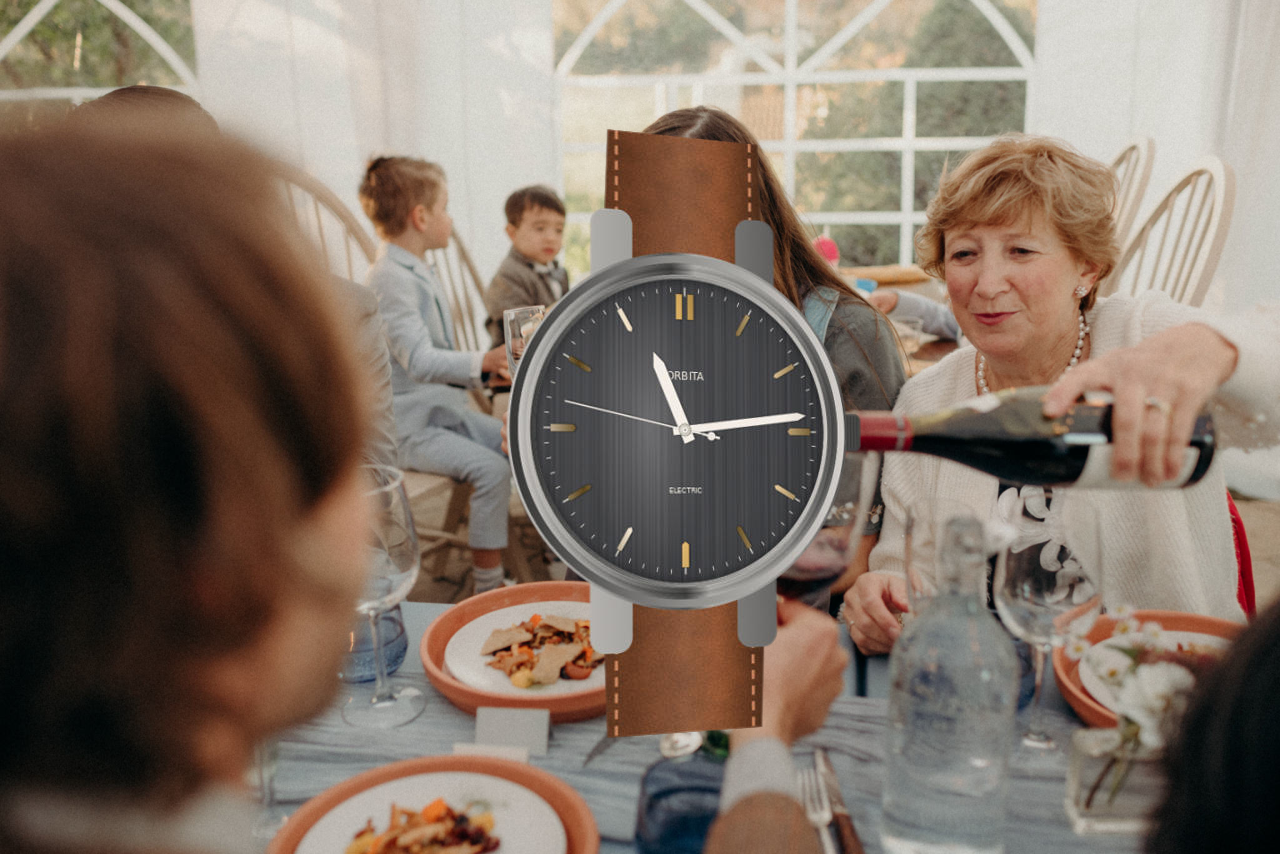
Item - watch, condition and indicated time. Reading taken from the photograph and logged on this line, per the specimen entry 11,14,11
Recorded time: 11,13,47
